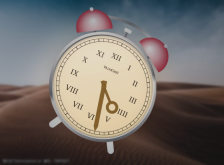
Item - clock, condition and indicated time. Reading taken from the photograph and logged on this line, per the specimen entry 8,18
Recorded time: 4,28
